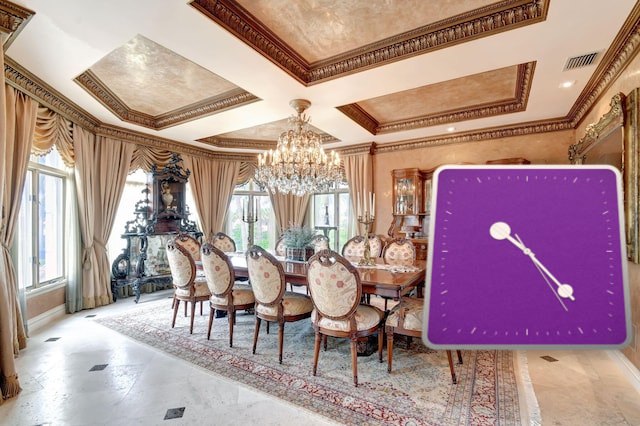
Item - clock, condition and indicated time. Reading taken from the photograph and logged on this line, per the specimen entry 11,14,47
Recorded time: 10,23,25
